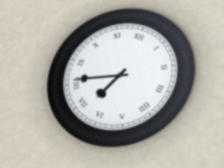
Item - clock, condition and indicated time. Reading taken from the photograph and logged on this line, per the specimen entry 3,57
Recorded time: 6,41
